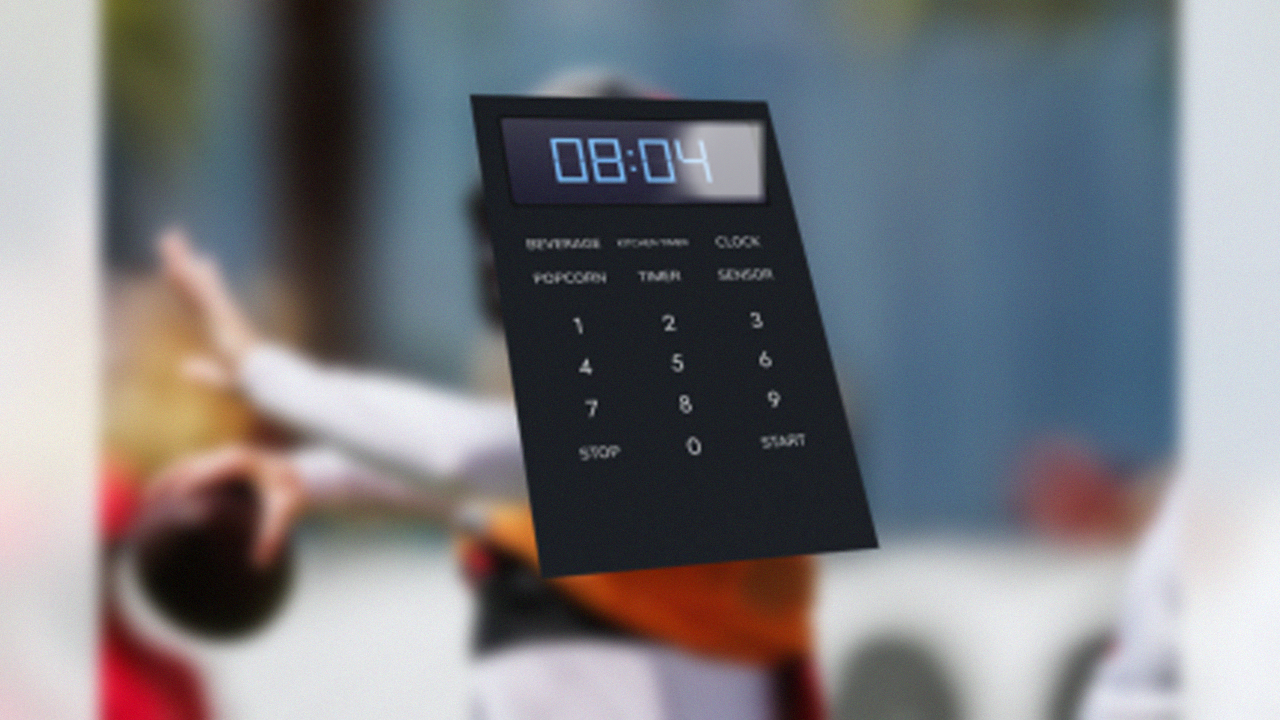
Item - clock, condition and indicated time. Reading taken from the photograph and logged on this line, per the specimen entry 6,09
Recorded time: 8,04
